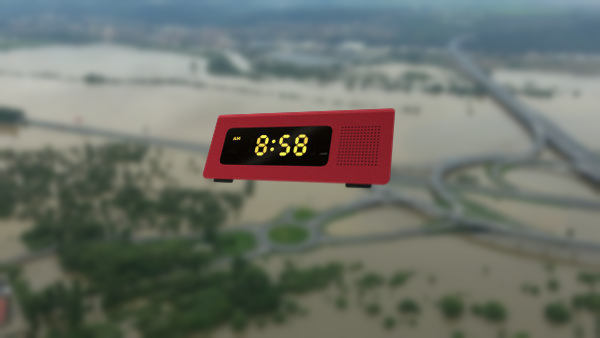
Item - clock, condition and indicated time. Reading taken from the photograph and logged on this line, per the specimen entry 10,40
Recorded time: 8,58
